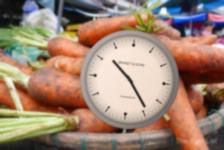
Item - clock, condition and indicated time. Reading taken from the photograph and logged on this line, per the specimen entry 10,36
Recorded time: 10,24
